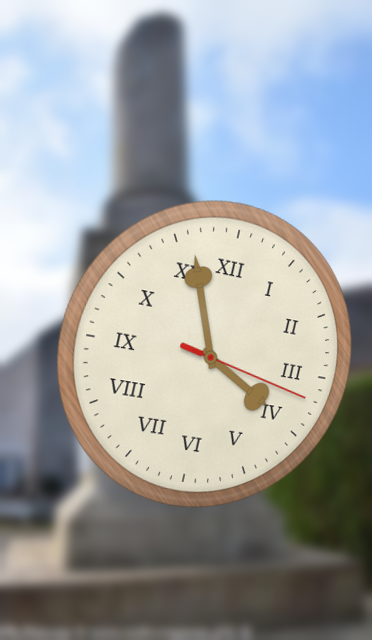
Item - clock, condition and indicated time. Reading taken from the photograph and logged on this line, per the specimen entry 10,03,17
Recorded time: 3,56,17
